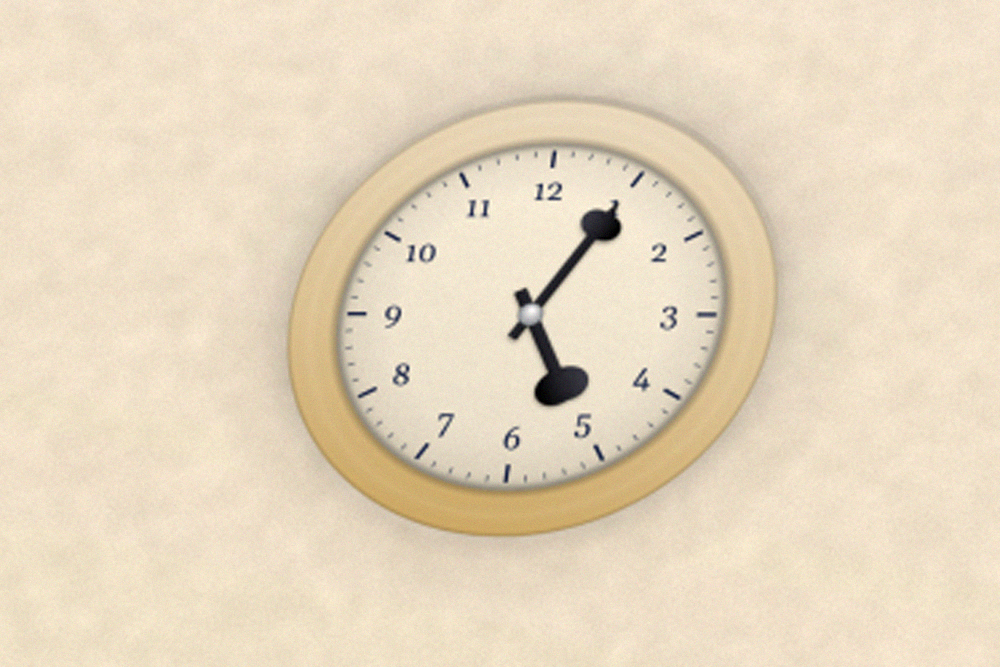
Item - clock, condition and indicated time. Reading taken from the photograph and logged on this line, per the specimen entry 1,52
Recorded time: 5,05
